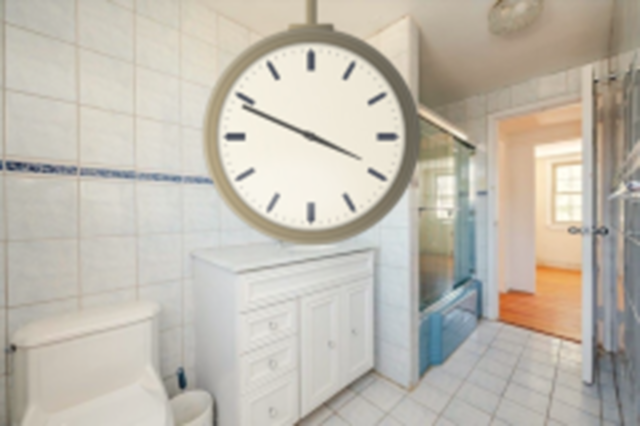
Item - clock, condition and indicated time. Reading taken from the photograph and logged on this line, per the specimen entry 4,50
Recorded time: 3,49
